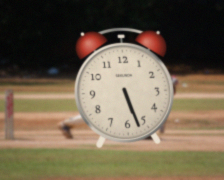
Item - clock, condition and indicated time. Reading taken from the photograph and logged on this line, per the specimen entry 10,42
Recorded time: 5,27
